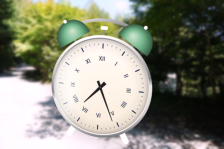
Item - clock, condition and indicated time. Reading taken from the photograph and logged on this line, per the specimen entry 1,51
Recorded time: 7,26
